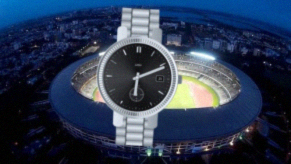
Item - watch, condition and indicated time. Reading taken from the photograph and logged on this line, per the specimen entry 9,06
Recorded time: 6,11
